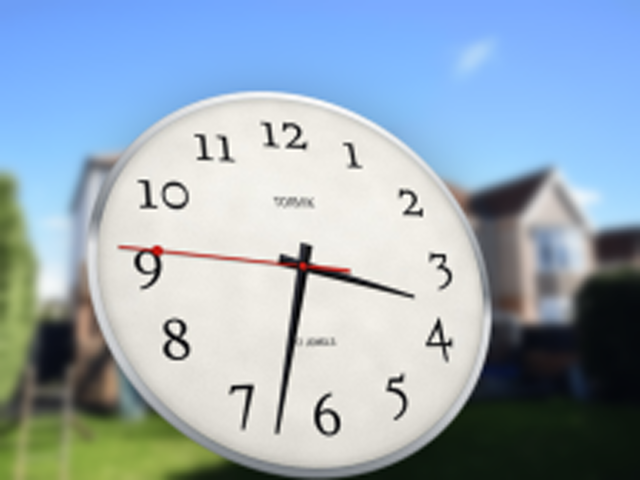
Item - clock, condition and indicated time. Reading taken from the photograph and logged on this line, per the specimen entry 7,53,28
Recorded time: 3,32,46
